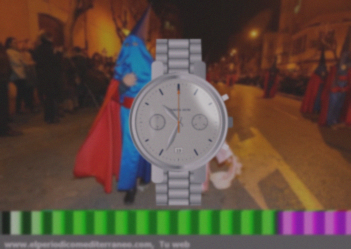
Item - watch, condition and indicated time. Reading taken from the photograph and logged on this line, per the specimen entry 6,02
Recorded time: 10,34
